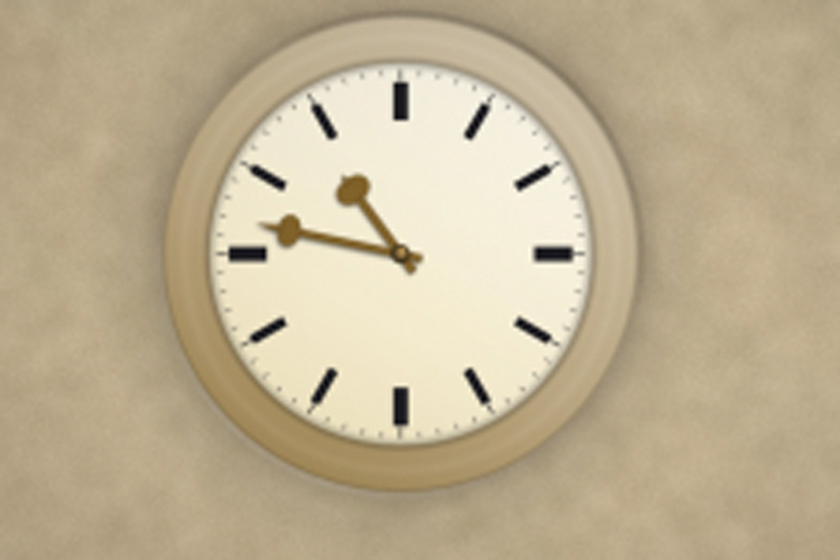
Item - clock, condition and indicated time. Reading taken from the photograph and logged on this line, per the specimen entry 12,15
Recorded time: 10,47
